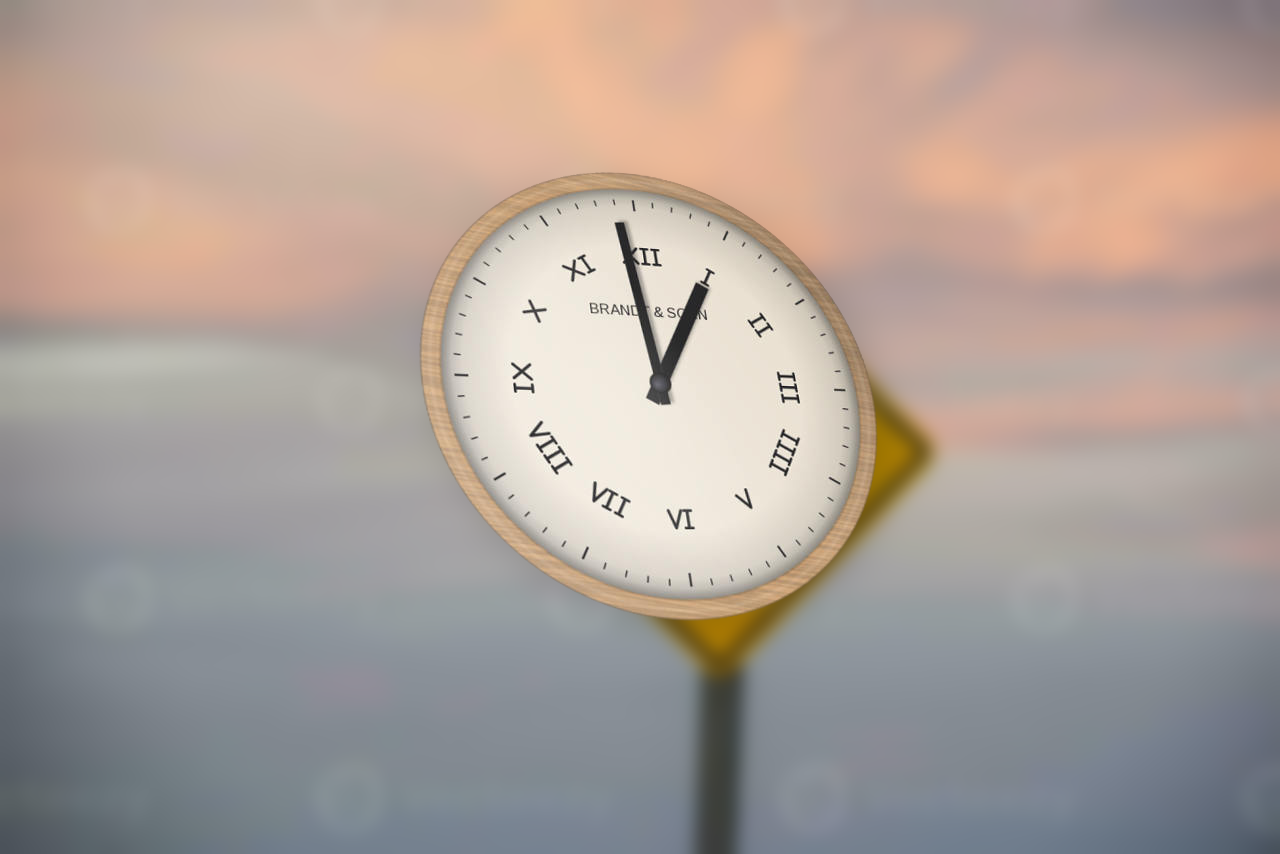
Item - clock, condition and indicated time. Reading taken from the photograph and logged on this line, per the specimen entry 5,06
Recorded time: 12,59
